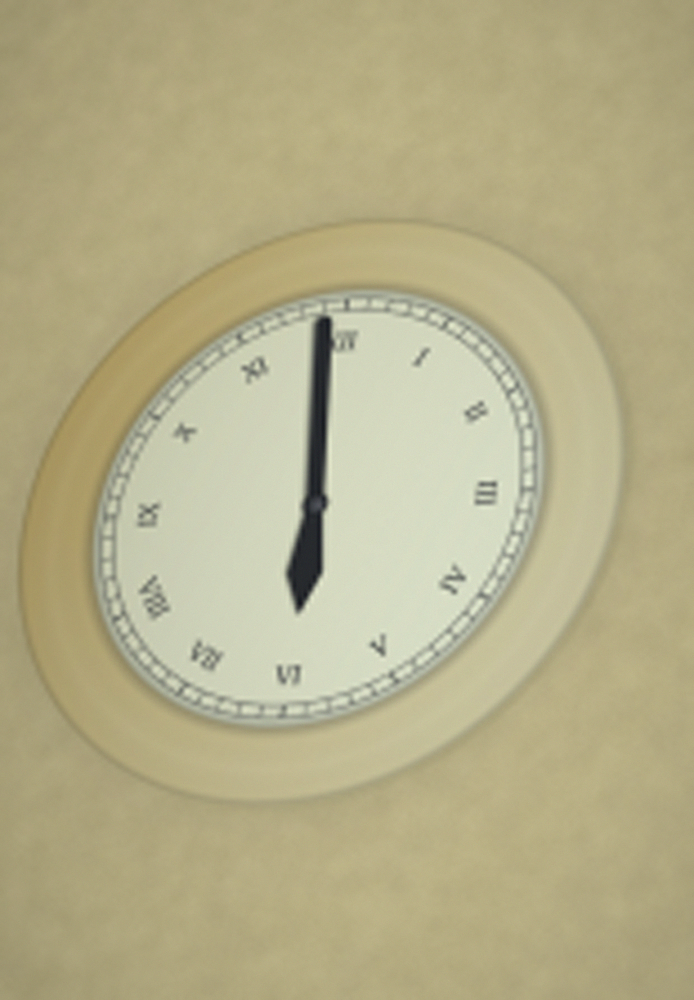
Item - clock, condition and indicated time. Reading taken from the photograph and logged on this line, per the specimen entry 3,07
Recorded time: 5,59
